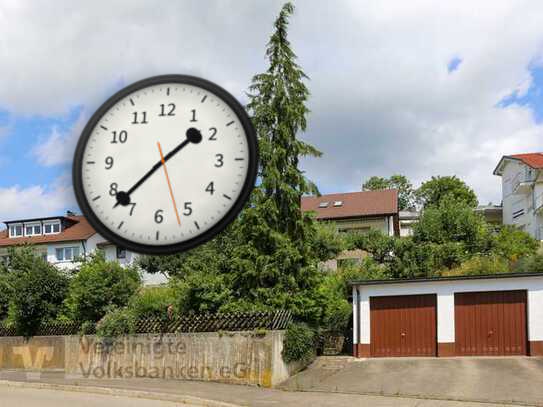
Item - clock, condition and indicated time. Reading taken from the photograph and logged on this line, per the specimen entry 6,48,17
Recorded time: 1,37,27
